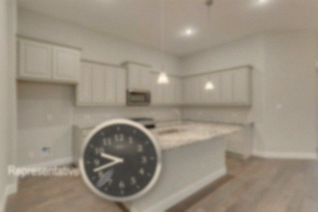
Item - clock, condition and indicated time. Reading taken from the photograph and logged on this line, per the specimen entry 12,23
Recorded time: 9,42
